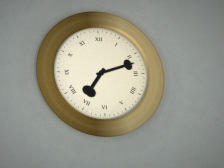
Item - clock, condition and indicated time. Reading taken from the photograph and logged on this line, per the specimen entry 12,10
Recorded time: 7,12
